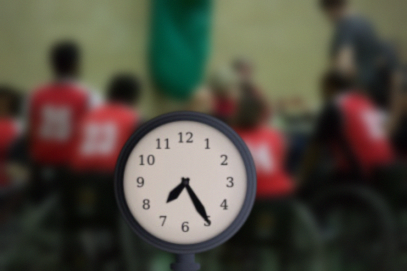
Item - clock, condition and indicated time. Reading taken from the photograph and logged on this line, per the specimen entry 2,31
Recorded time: 7,25
